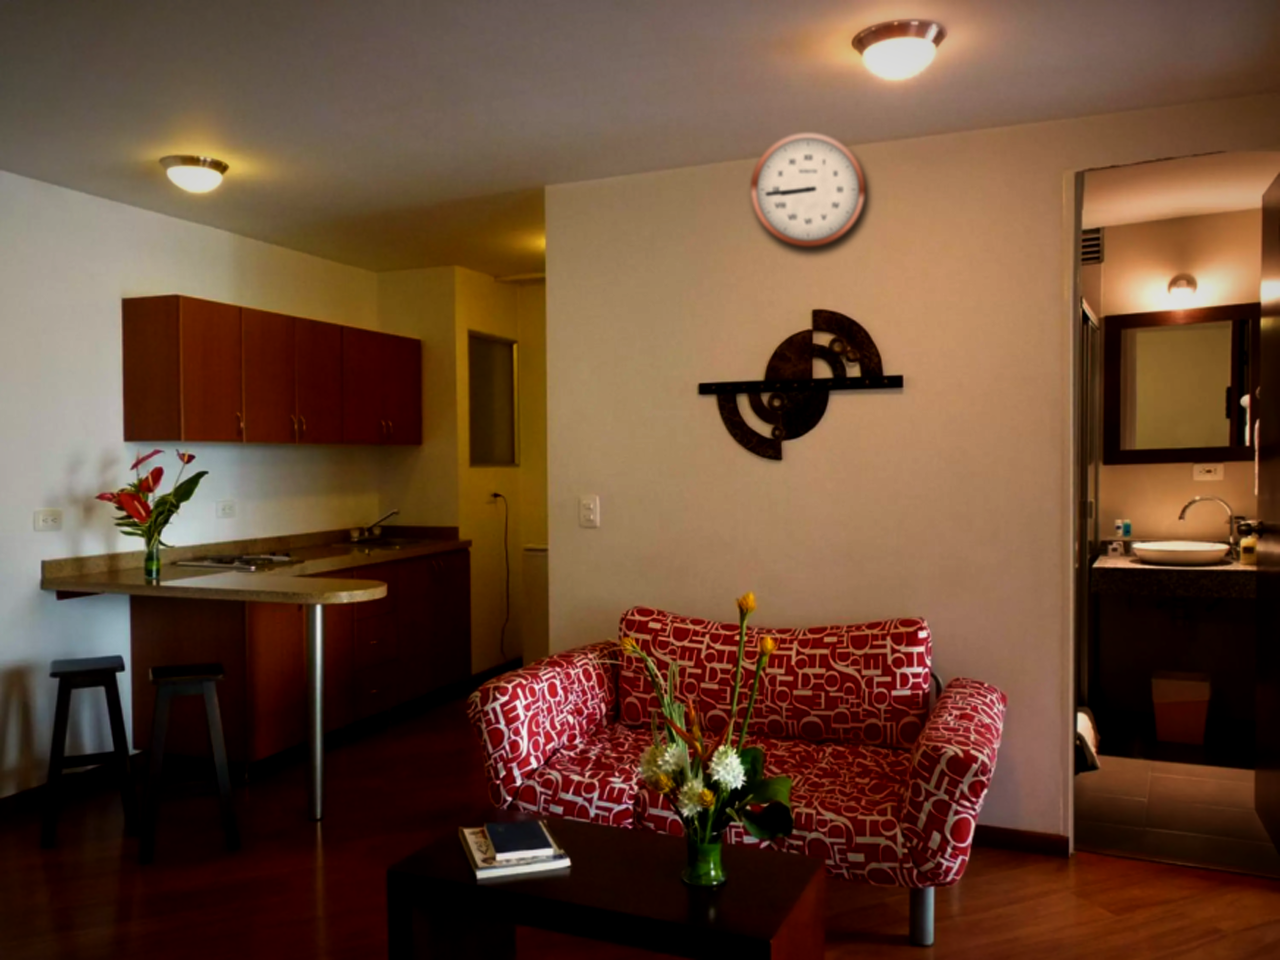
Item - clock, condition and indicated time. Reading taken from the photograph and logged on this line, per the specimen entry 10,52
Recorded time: 8,44
